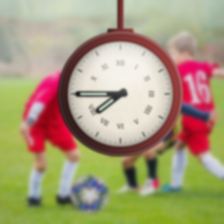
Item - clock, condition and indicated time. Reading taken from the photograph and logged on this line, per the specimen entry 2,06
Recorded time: 7,45
